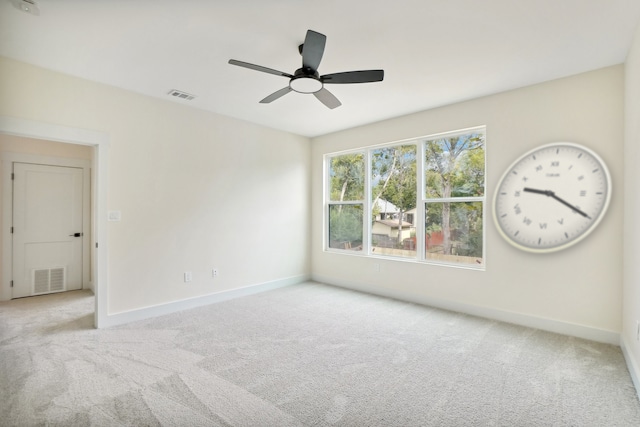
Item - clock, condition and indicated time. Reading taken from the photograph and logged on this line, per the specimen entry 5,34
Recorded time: 9,20
